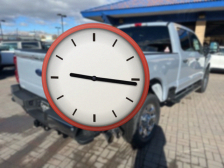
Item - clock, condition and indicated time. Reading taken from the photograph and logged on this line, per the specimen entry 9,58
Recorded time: 9,16
